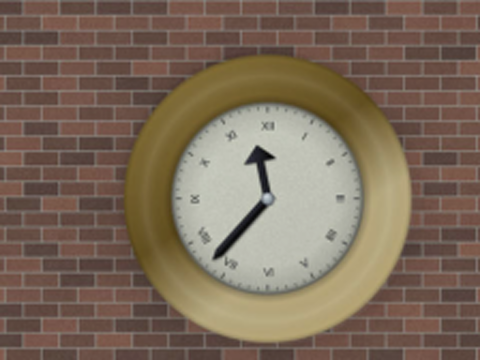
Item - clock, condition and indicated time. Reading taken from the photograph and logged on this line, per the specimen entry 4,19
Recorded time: 11,37
